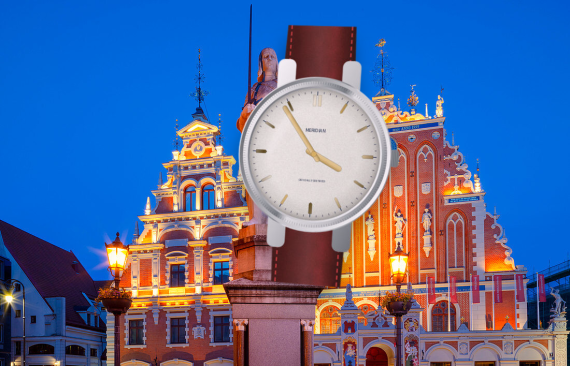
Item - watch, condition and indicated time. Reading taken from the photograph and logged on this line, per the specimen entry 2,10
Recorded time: 3,54
